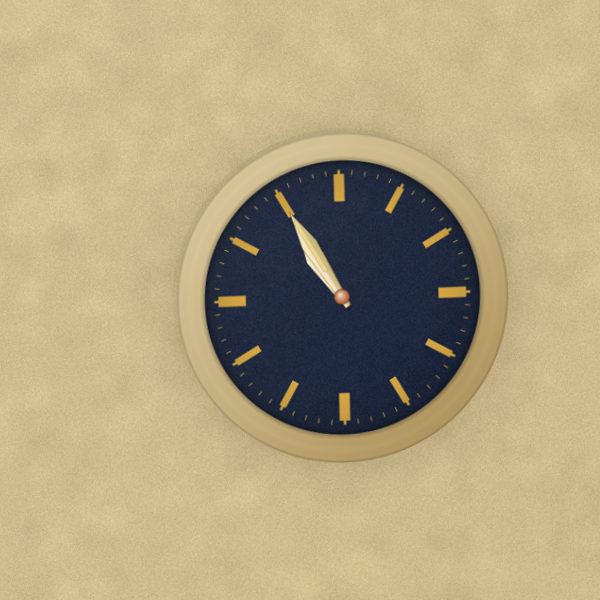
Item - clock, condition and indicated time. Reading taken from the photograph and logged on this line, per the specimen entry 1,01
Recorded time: 10,55
